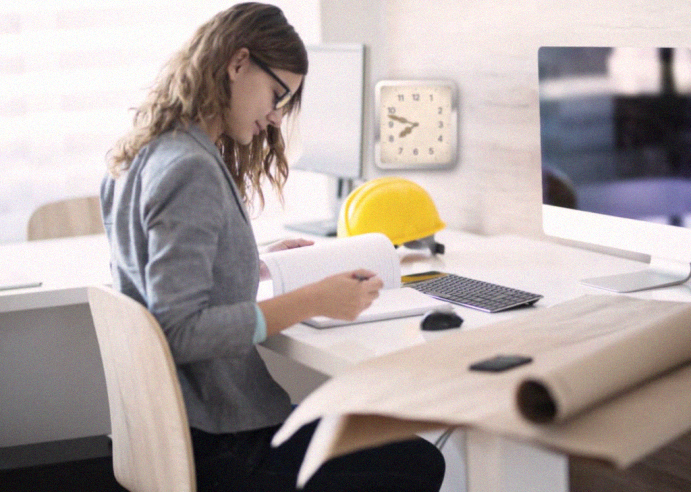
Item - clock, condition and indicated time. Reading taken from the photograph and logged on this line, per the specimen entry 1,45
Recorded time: 7,48
